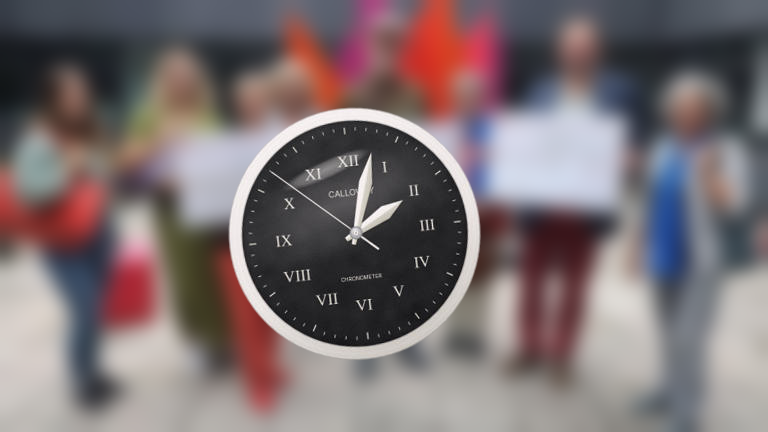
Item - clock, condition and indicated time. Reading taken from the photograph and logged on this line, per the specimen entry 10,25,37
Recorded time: 2,02,52
